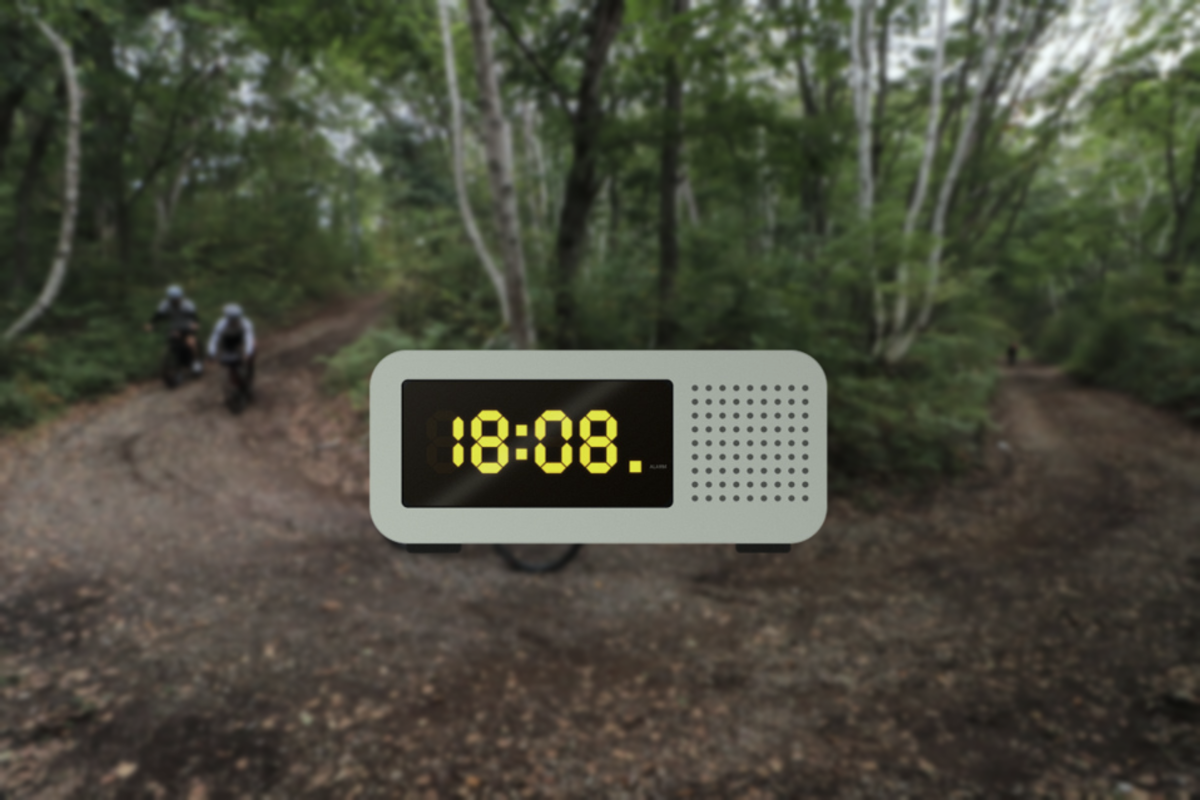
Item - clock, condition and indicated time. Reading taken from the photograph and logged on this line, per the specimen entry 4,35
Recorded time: 18,08
